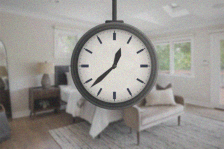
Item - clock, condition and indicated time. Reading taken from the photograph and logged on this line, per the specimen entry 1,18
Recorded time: 12,38
